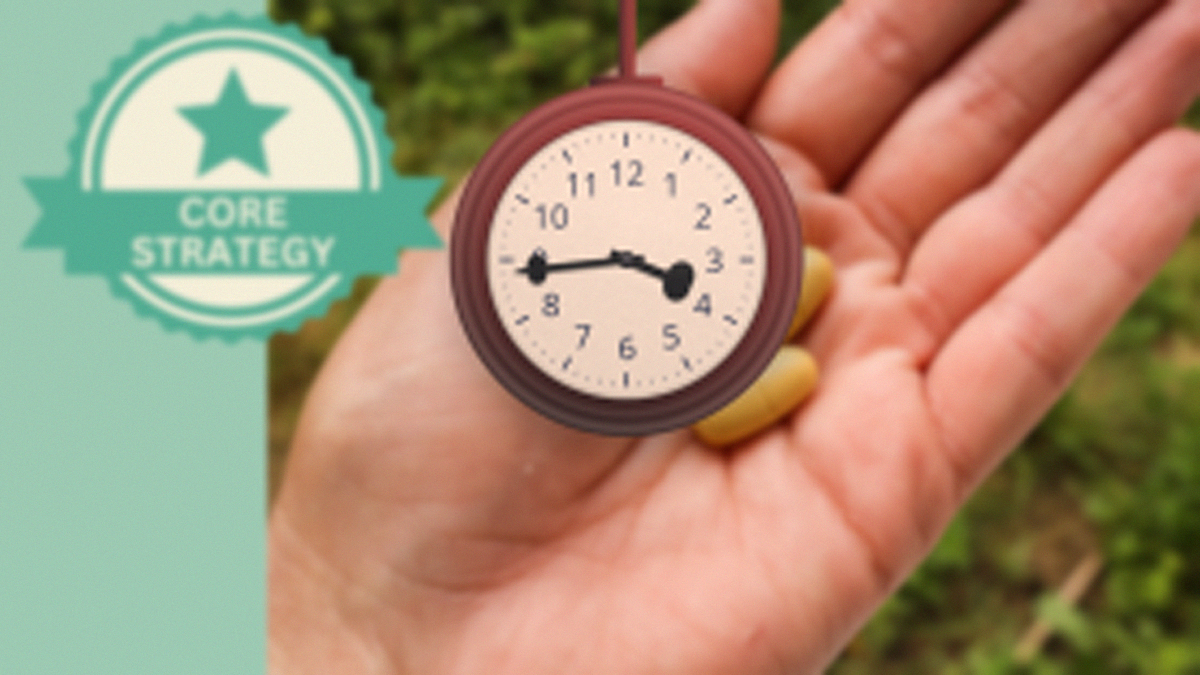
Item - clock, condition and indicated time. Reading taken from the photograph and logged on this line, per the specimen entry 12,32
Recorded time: 3,44
